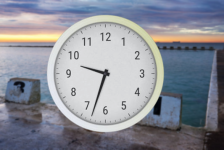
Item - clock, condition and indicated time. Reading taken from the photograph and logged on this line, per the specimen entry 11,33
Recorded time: 9,33
